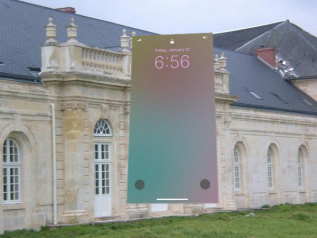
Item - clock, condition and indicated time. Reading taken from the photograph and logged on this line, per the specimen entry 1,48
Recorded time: 6,56
